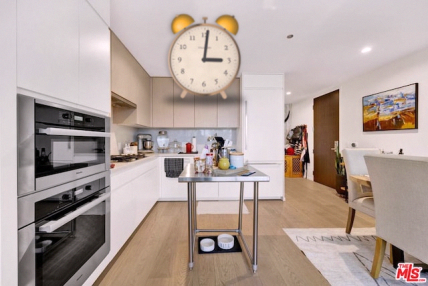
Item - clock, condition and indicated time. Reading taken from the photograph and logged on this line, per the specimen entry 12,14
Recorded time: 3,01
